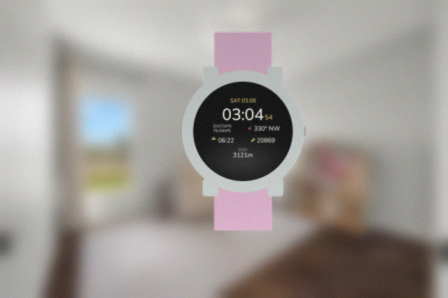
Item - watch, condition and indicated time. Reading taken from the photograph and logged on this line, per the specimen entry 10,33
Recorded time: 3,04
